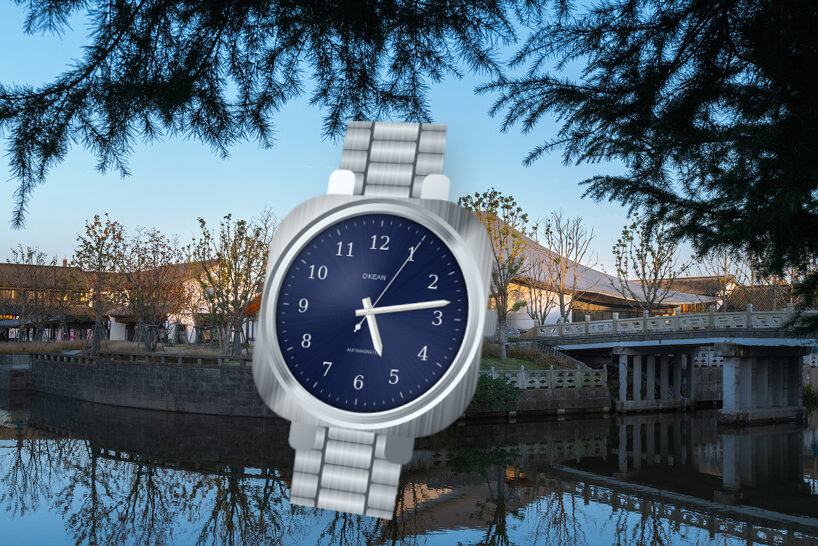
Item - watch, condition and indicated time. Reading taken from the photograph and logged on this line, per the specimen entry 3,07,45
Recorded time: 5,13,05
